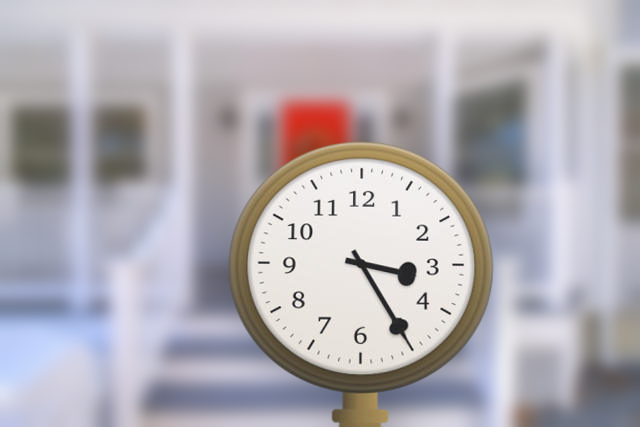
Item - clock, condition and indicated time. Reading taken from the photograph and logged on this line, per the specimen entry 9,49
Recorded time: 3,25
